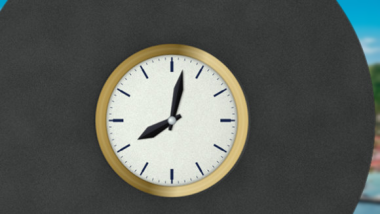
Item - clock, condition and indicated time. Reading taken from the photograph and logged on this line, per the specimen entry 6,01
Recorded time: 8,02
